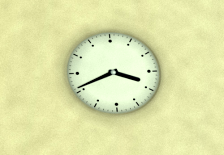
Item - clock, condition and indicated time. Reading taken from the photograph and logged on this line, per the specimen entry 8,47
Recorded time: 3,41
